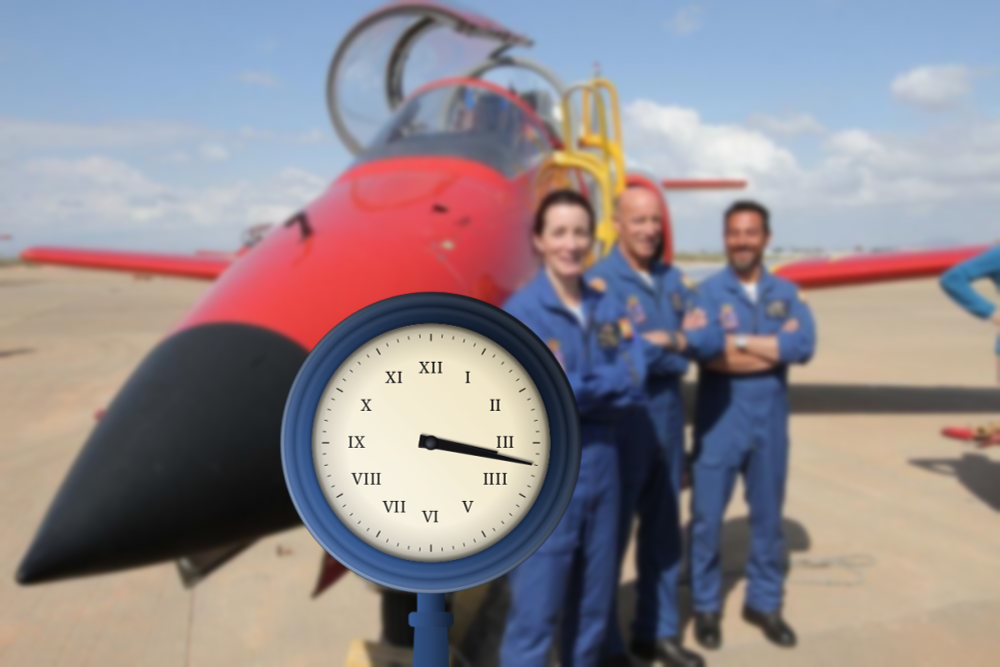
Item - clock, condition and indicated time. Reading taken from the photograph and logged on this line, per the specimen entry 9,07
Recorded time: 3,17
